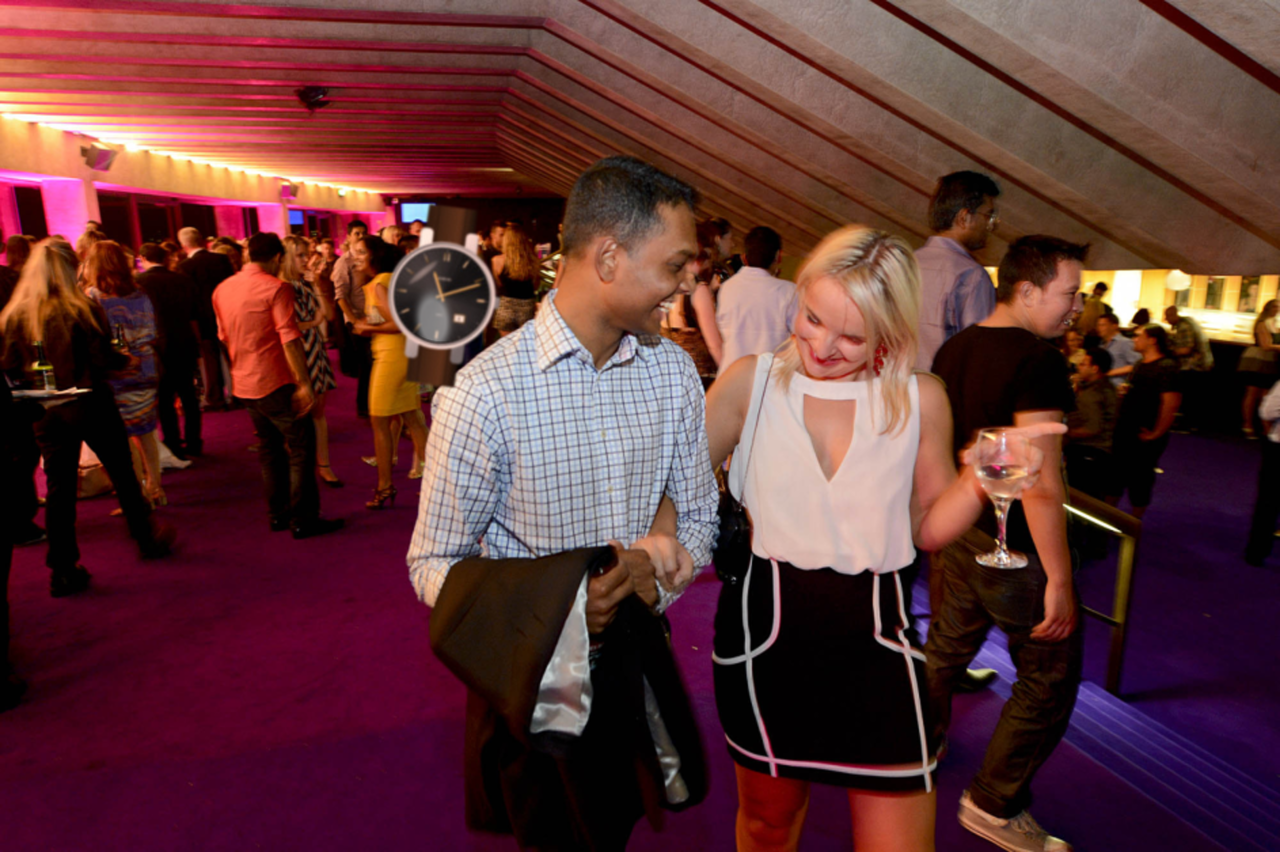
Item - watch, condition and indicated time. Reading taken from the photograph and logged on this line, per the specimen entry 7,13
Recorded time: 11,11
